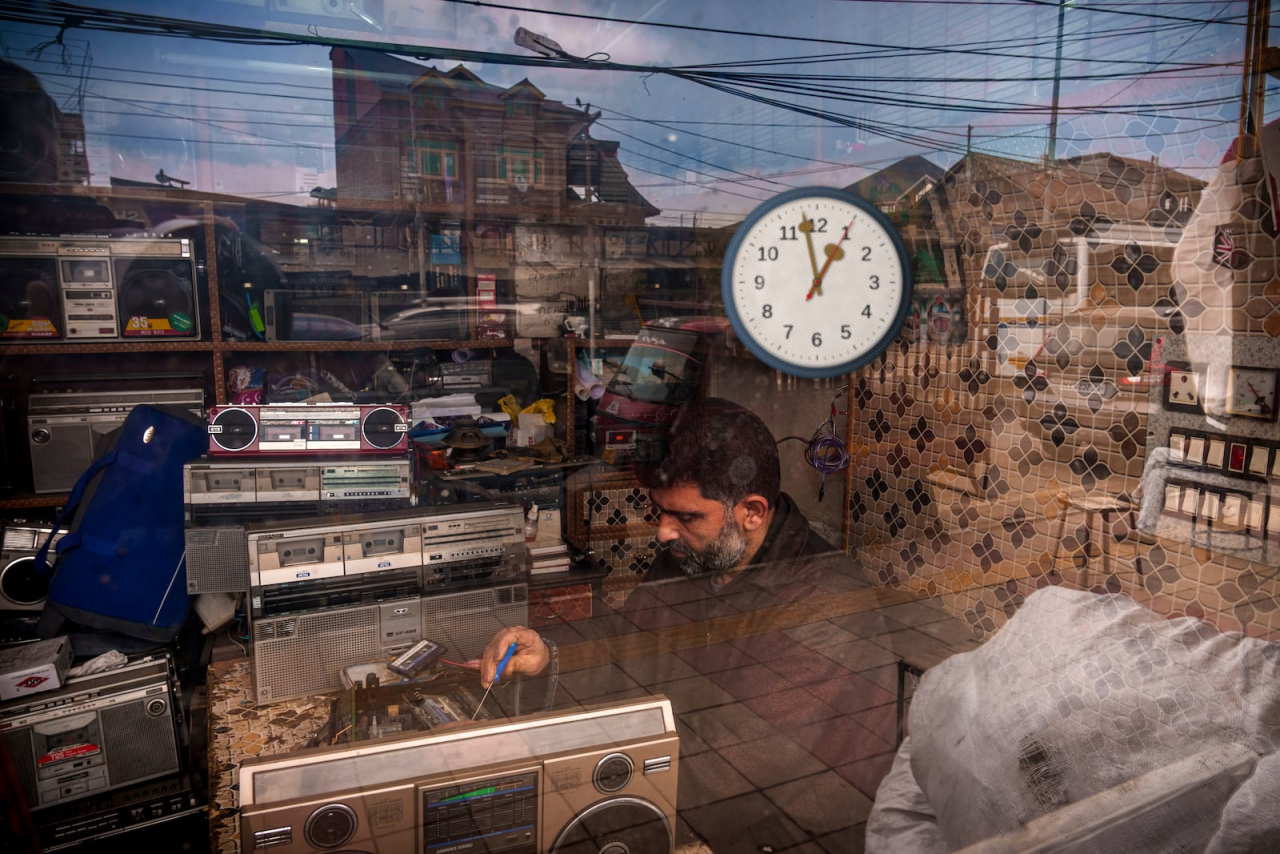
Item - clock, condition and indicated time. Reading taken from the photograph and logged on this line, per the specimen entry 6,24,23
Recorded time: 12,58,05
